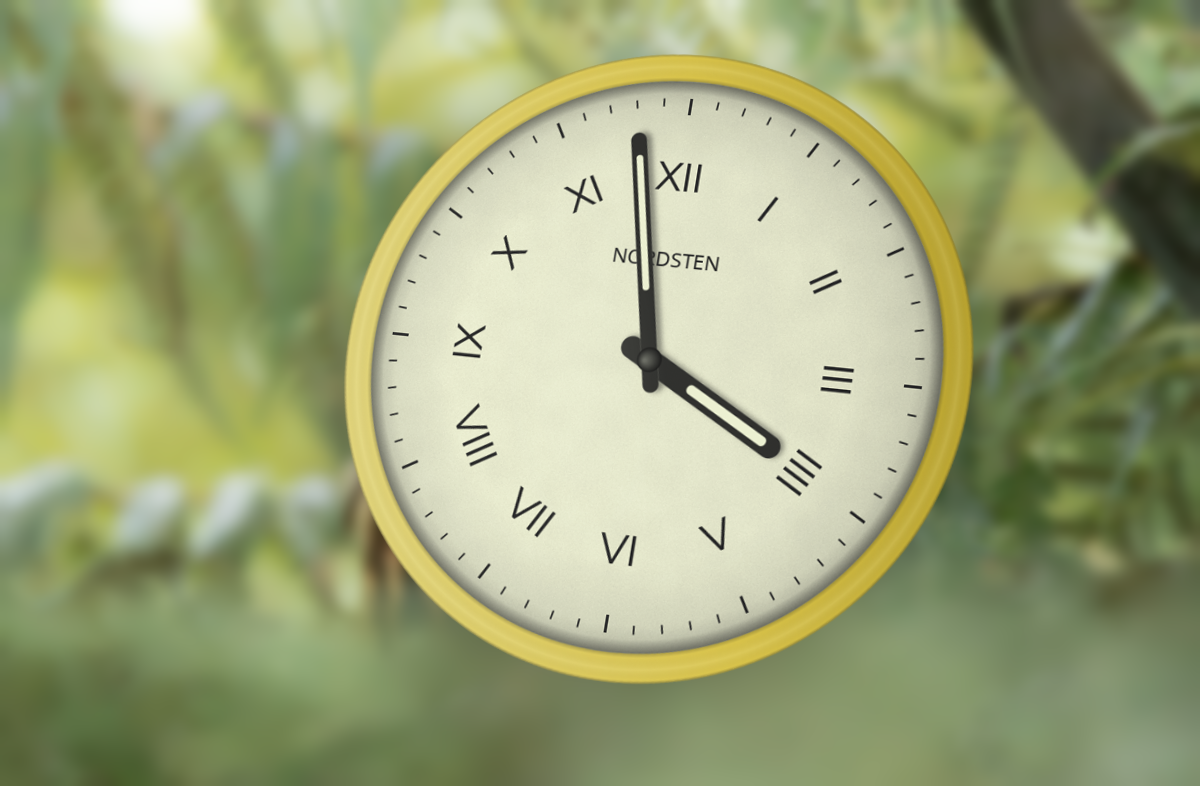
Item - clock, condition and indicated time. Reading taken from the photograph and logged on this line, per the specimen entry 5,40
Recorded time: 3,58
